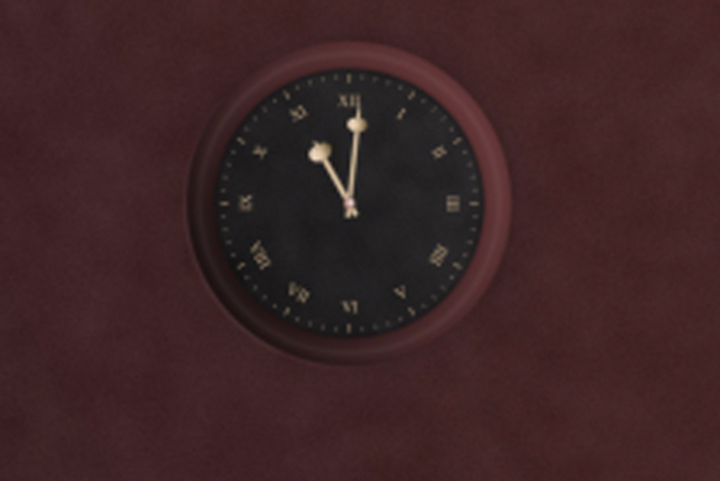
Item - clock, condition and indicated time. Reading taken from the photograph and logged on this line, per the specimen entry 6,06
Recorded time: 11,01
